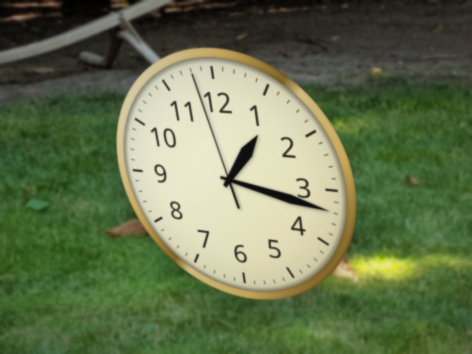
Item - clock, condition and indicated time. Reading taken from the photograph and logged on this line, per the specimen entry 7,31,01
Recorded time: 1,16,58
